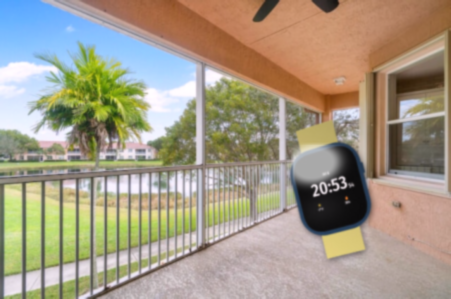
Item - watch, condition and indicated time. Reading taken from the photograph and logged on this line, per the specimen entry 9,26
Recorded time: 20,53
